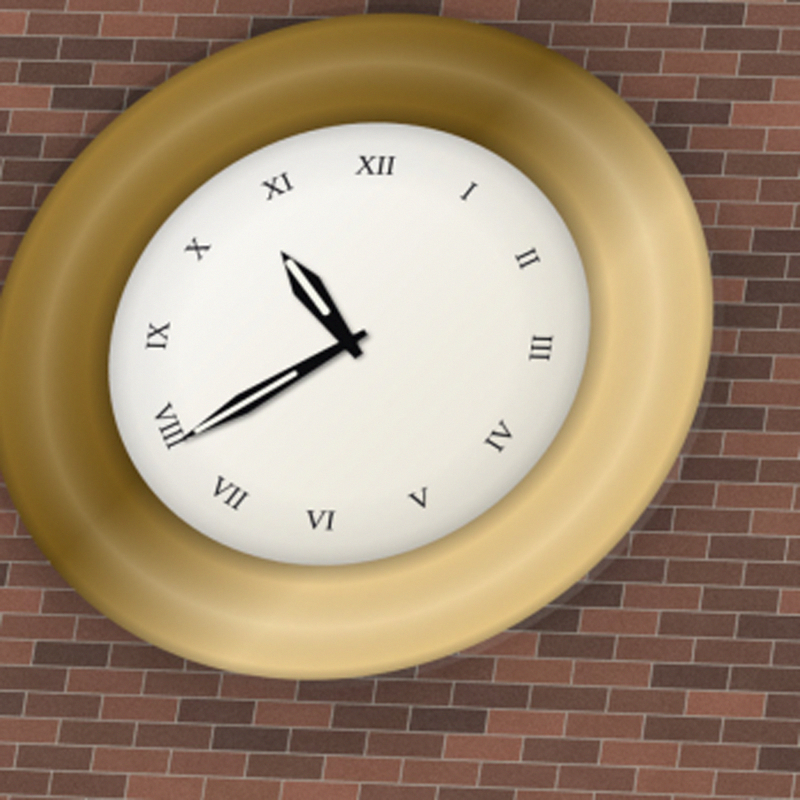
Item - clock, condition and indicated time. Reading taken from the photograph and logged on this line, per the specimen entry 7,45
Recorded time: 10,39
